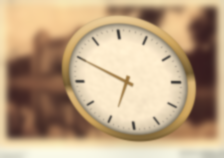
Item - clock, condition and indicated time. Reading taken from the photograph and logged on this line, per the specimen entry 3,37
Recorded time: 6,50
